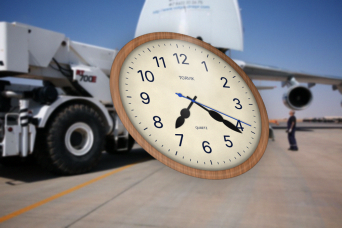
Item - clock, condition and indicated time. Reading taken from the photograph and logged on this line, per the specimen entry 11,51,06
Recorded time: 7,21,19
